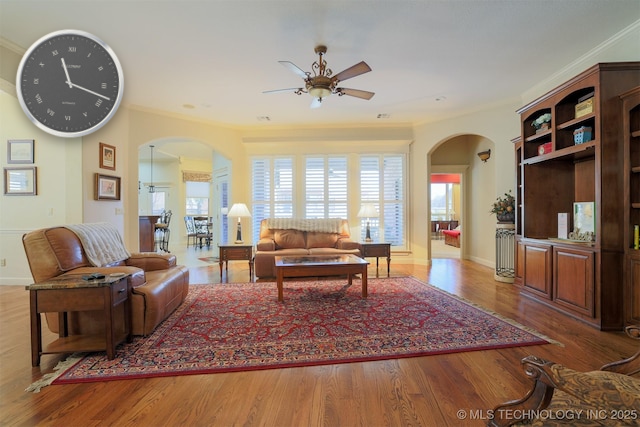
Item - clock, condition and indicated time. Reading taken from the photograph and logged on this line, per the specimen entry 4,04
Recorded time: 11,18
